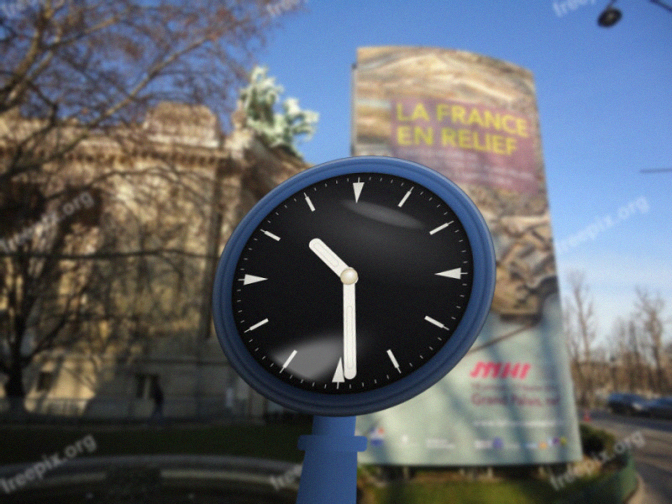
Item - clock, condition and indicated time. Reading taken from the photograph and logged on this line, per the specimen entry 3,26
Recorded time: 10,29
